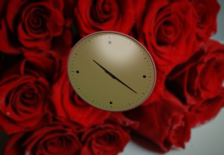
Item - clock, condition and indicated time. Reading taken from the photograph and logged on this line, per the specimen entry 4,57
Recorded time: 10,21
